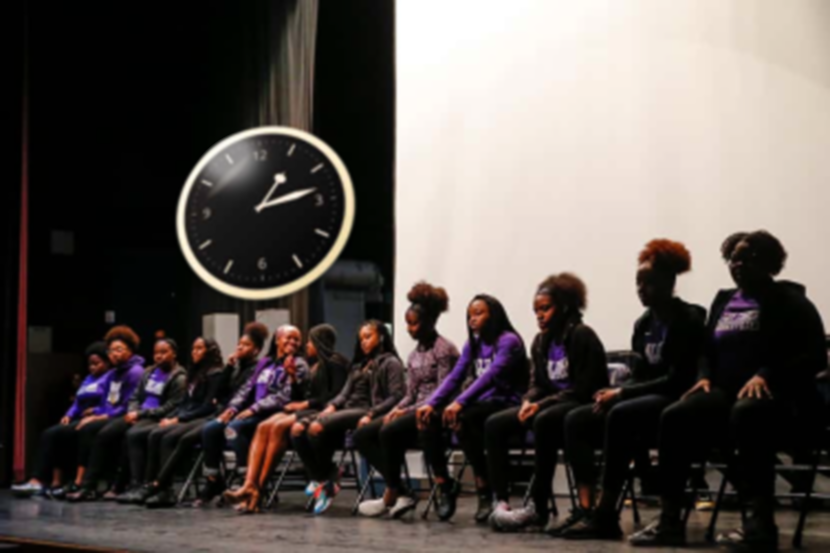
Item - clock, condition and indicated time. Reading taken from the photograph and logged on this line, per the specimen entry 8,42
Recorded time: 1,13
